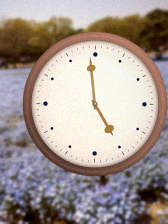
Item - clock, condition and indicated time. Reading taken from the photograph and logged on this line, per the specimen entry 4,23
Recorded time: 4,59
